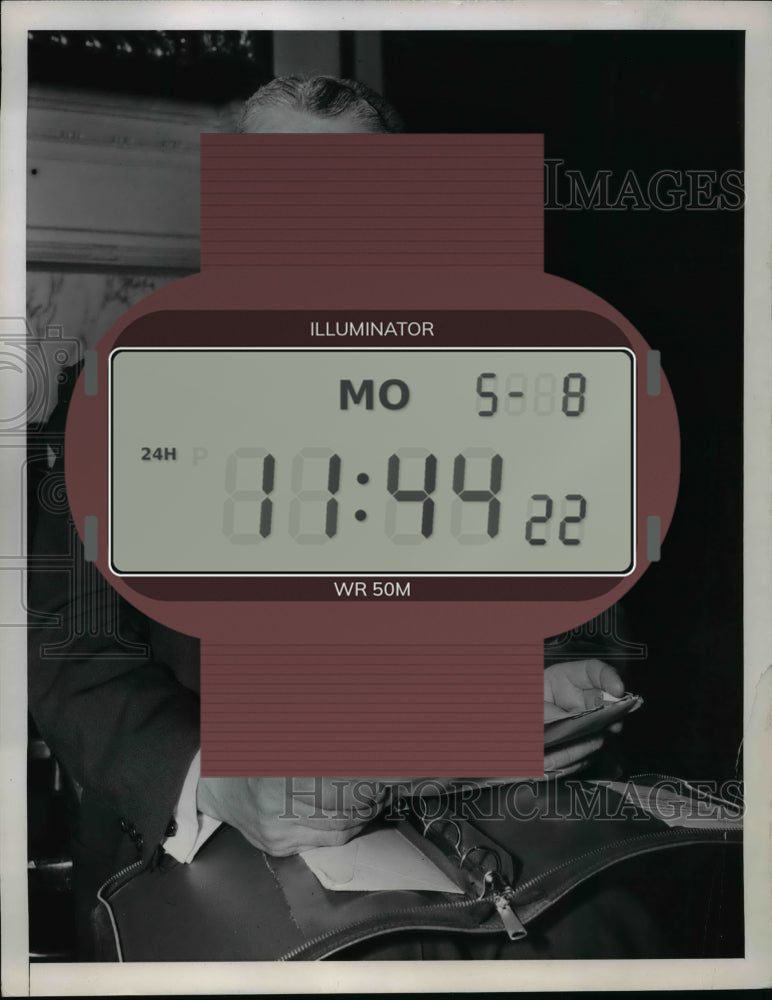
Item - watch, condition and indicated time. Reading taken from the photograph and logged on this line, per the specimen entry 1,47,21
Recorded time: 11,44,22
